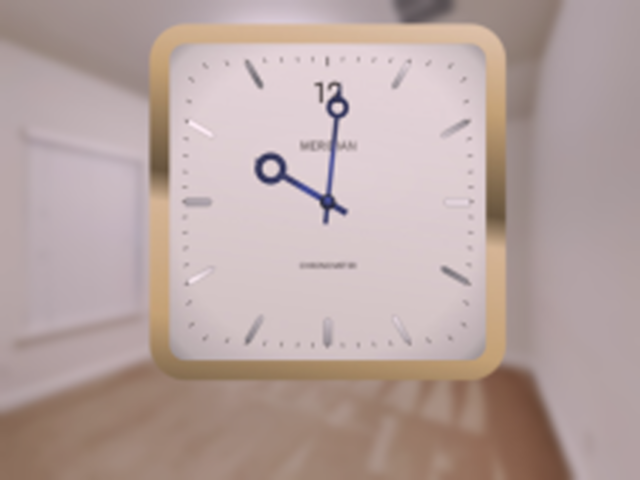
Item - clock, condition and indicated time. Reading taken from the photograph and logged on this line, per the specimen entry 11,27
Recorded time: 10,01
